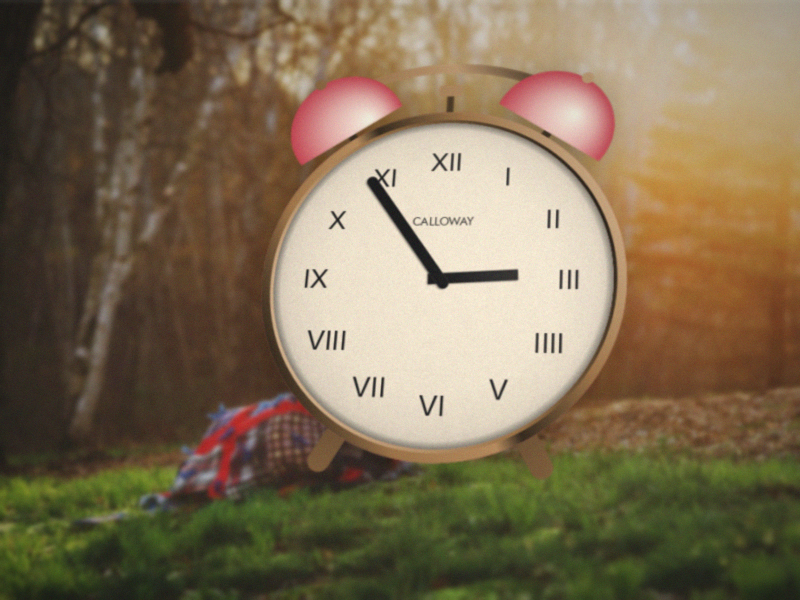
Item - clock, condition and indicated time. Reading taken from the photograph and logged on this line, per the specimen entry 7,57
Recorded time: 2,54
